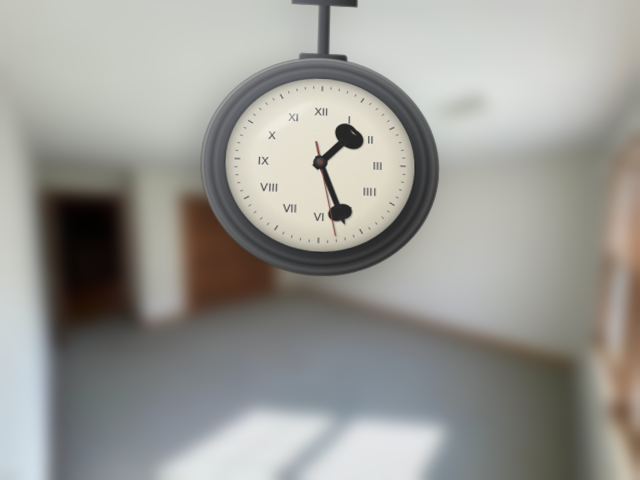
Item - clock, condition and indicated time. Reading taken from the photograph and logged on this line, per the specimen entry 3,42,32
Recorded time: 1,26,28
